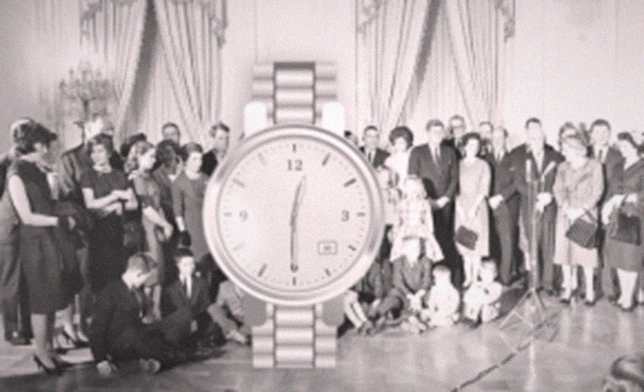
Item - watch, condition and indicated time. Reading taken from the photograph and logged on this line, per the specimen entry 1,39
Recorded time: 12,30
